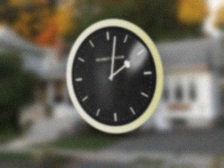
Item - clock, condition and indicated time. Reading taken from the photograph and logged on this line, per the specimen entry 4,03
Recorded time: 2,02
